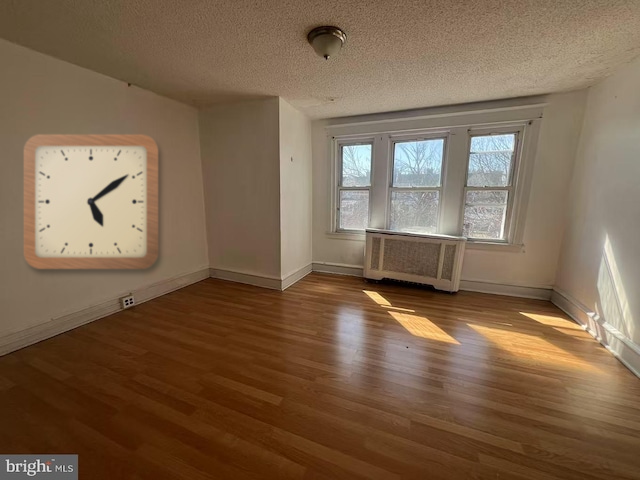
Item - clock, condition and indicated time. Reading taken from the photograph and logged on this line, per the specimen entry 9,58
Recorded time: 5,09
